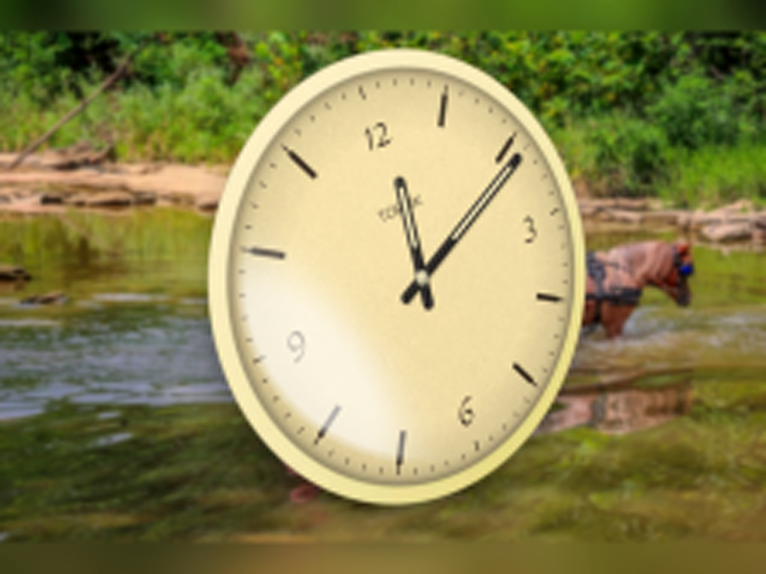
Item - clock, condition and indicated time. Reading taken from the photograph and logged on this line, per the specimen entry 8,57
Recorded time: 12,11
